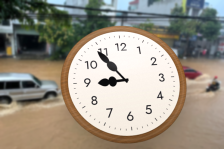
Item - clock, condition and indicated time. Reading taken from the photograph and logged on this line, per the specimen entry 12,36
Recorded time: 8,54
